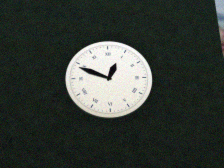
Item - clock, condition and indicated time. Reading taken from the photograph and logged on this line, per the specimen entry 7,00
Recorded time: 12,49
